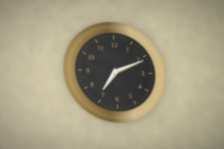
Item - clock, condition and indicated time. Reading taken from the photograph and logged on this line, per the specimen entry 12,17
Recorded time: 7,11
